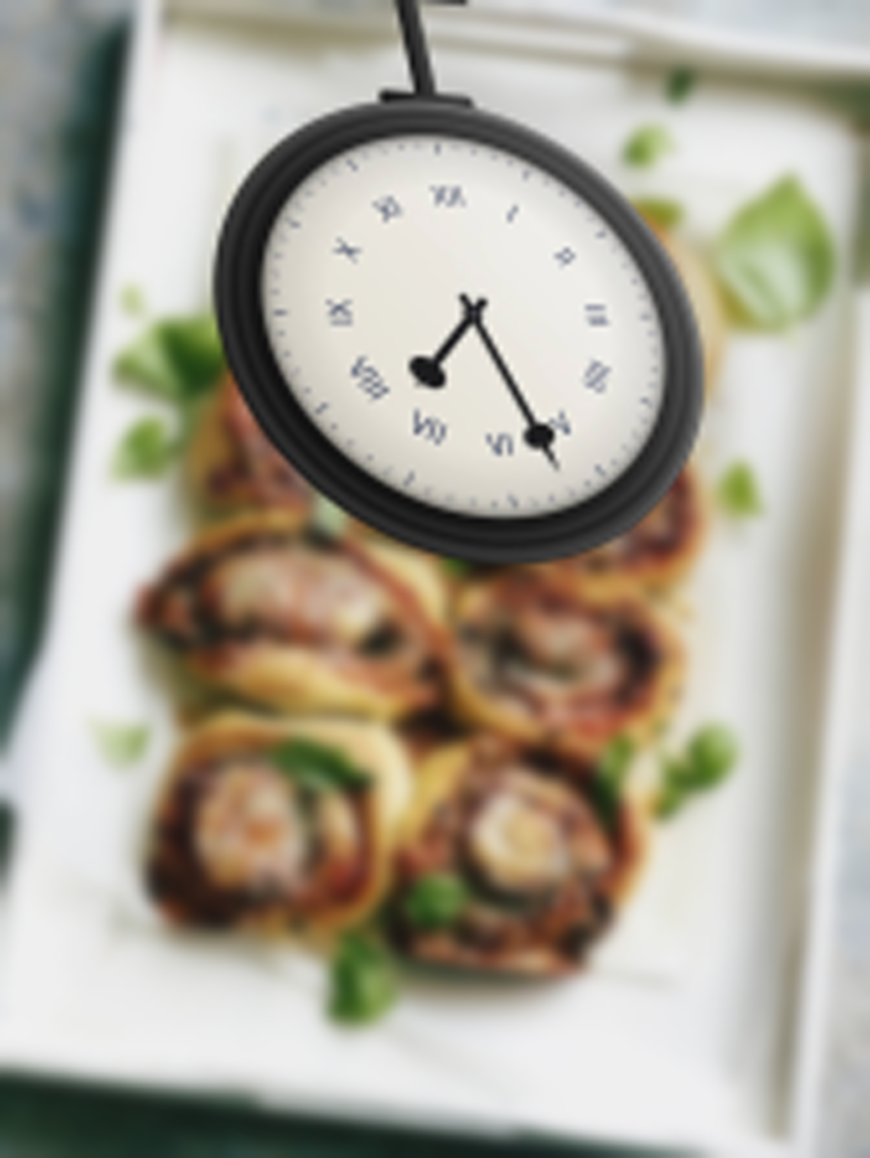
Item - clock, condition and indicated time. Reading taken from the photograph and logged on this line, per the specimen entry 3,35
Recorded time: 7,27
